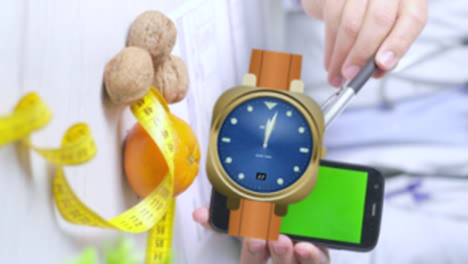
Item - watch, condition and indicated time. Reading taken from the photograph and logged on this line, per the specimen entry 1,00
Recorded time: 12,02
